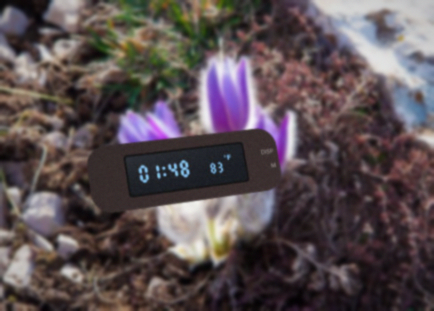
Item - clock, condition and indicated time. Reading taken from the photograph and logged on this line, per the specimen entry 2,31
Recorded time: 1,48
